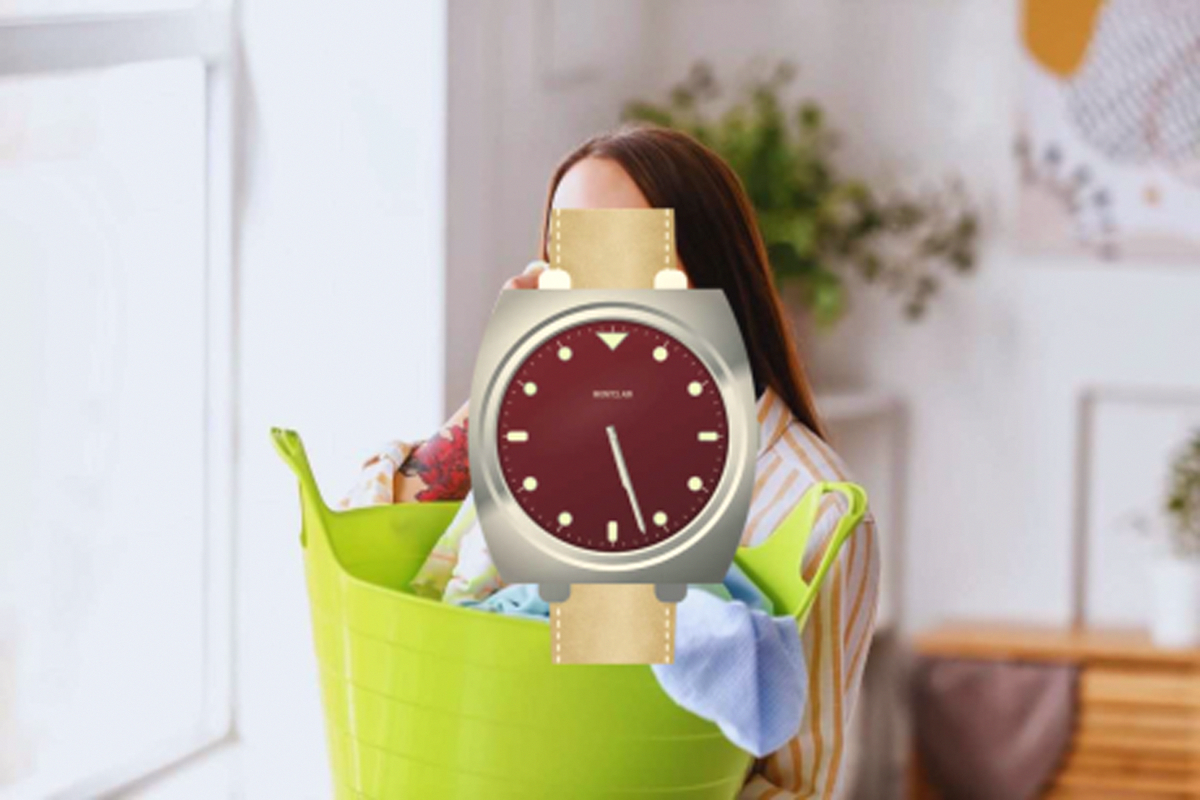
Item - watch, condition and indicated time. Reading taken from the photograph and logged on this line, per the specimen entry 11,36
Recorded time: 5,27
